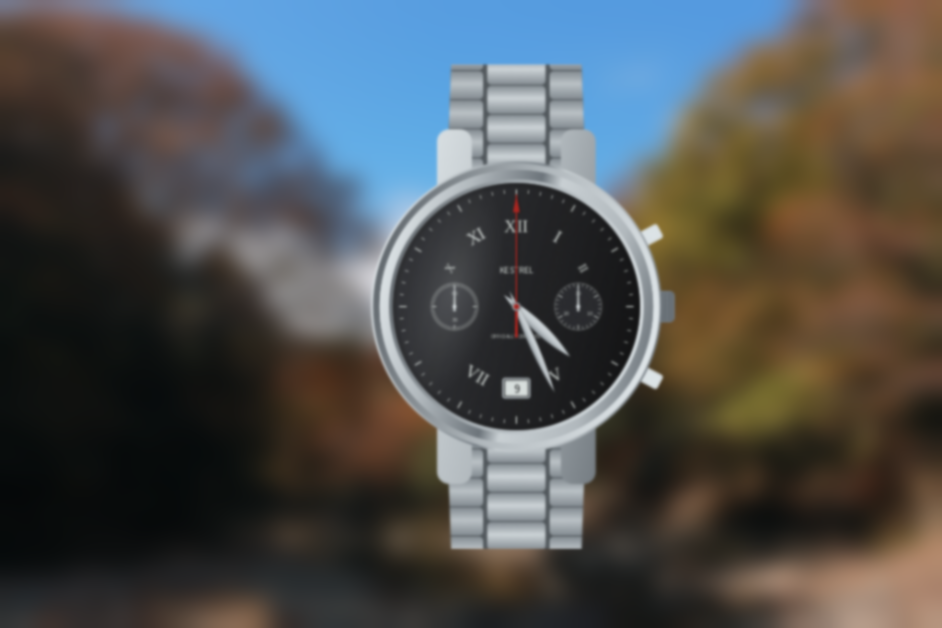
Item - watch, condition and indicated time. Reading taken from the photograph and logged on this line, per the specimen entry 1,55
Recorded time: 4,26
